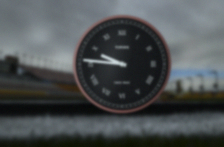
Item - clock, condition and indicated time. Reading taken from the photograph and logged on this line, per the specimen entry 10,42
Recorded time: 9,46
